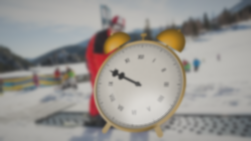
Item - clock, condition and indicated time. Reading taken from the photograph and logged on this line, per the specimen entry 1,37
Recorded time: 9,49
